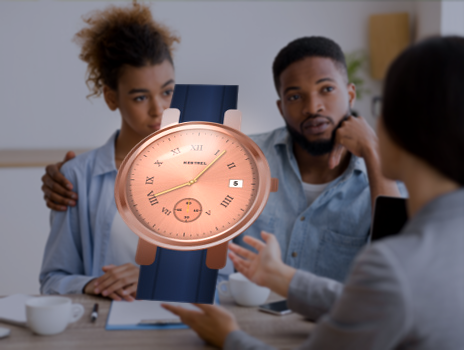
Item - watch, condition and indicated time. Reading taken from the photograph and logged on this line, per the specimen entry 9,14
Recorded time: 8,06
